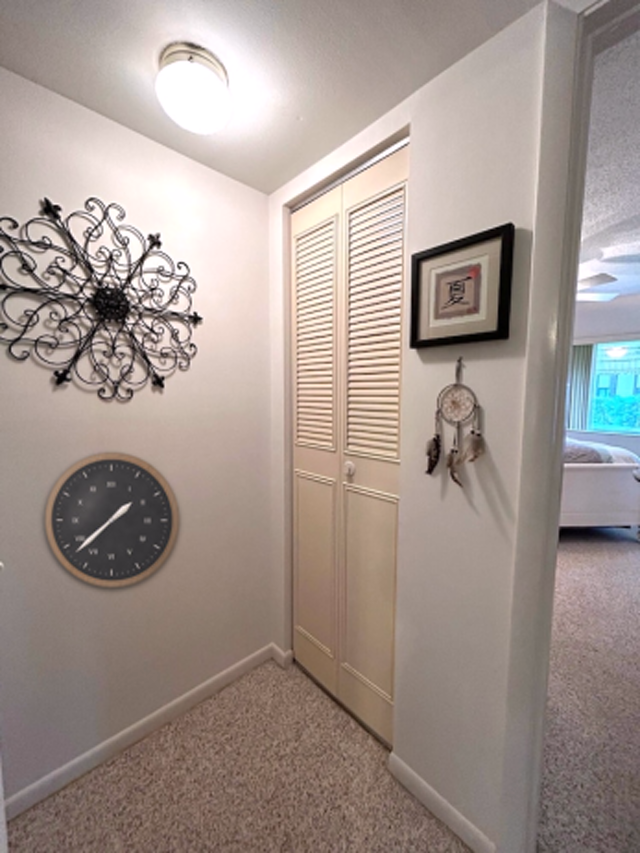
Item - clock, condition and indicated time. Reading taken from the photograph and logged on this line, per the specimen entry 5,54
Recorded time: 1,38
